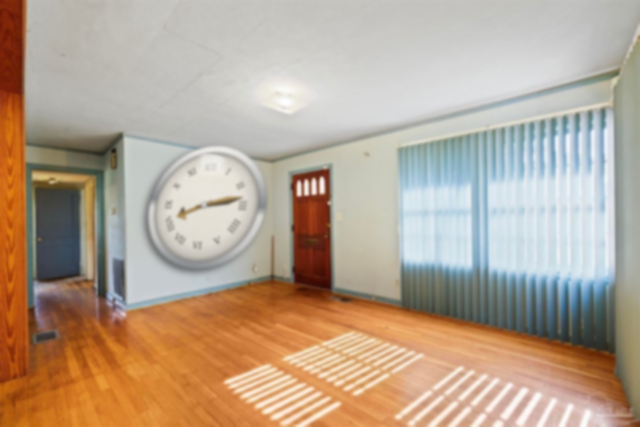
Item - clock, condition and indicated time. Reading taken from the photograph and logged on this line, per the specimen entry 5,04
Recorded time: 8,13
